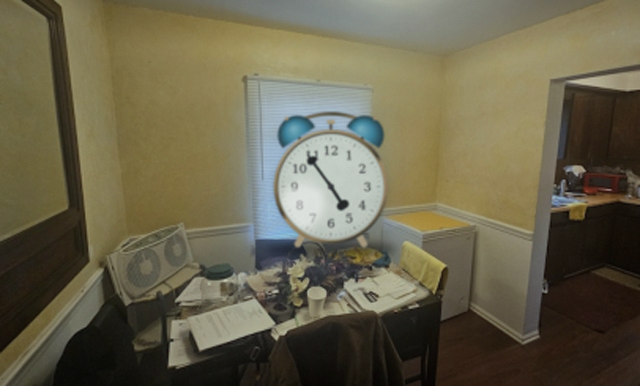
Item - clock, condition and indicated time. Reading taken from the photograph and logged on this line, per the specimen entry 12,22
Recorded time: 4,54
